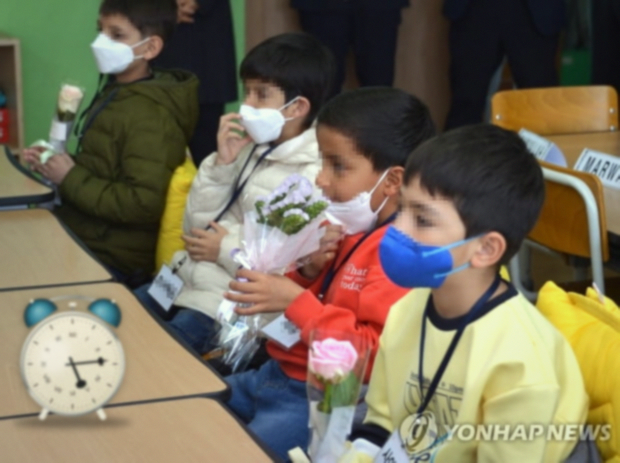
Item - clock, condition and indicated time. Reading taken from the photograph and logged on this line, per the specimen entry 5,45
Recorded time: 5,14
